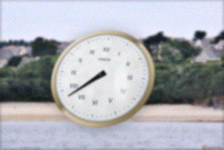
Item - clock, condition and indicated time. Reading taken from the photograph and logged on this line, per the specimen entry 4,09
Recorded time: 7,38
